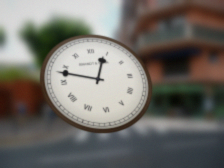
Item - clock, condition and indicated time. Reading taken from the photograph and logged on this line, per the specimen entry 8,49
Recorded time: 12,48
